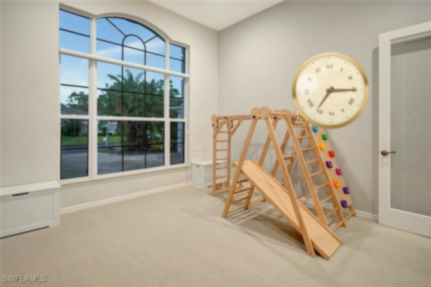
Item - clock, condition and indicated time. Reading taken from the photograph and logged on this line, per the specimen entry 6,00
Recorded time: 7,15
